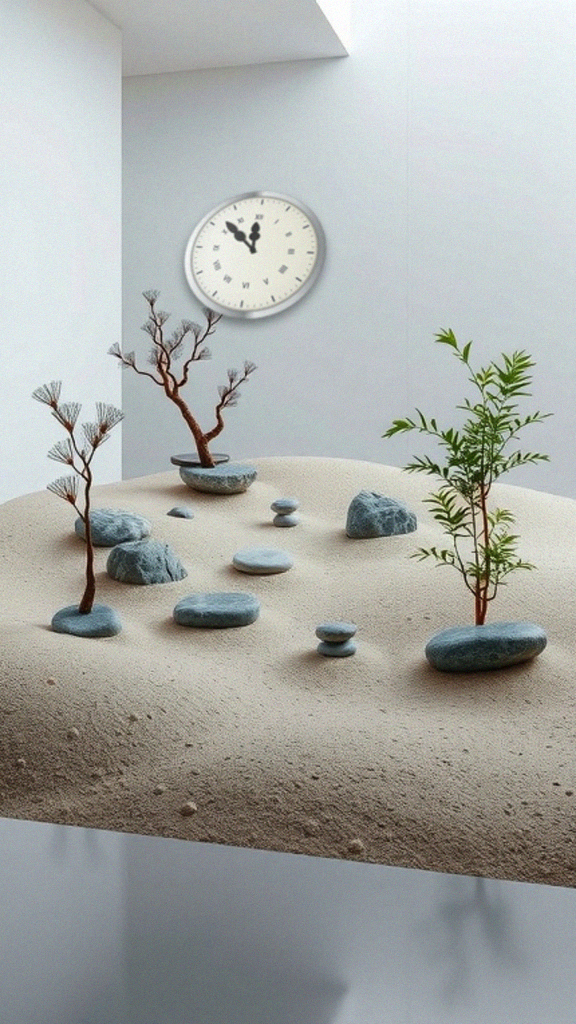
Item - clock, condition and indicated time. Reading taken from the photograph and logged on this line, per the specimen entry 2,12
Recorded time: 11,52
